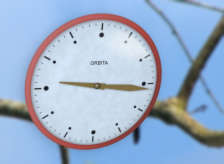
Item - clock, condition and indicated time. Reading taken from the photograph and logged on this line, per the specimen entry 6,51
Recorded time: 9,16
